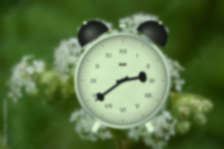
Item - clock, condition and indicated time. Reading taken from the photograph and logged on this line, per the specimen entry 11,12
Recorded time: 2,39
